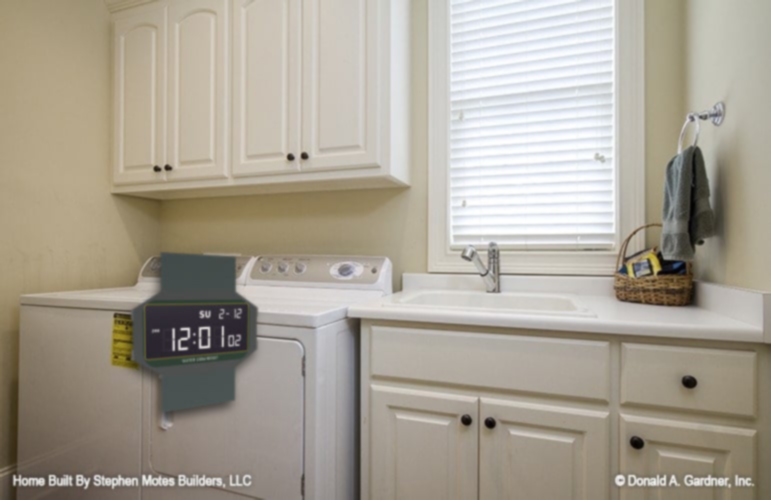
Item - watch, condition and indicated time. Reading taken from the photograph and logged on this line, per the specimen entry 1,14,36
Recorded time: 12,01,02
